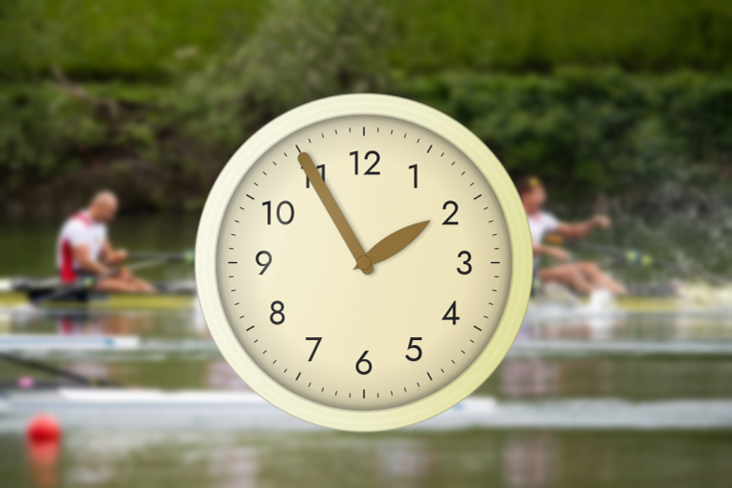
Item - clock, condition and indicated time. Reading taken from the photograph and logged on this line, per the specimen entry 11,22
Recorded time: 1,55
